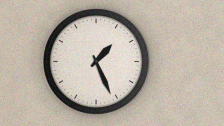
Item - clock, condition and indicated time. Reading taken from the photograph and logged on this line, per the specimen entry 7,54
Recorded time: 1,26
